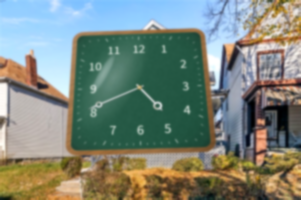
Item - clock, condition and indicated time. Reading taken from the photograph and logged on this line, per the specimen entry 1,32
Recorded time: 4,41
